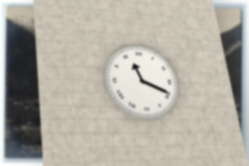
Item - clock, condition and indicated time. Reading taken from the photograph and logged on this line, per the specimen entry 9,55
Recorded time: 11,19
